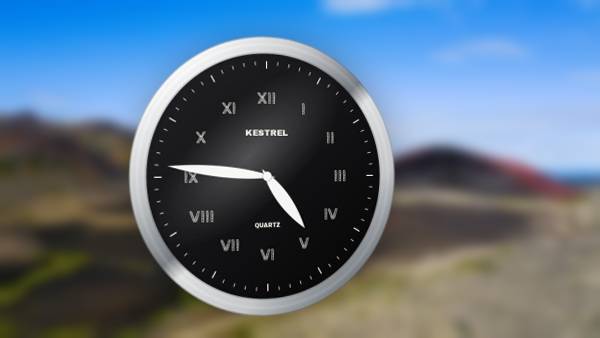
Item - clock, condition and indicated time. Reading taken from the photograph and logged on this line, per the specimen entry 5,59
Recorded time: 4,46
